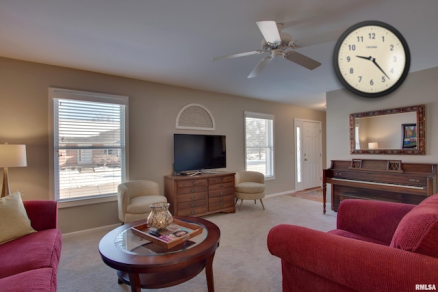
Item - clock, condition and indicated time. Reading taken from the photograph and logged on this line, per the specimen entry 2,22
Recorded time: 9,23
